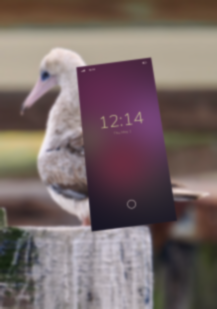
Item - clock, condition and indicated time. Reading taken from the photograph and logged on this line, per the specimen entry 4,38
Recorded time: 12,14
